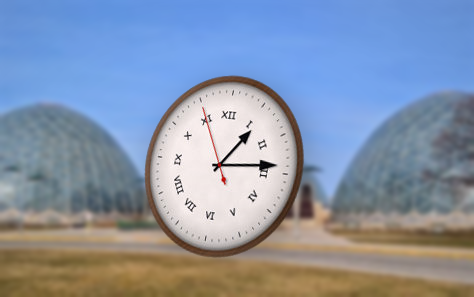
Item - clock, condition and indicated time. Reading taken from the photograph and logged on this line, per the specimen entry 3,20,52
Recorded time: 1,13,55
